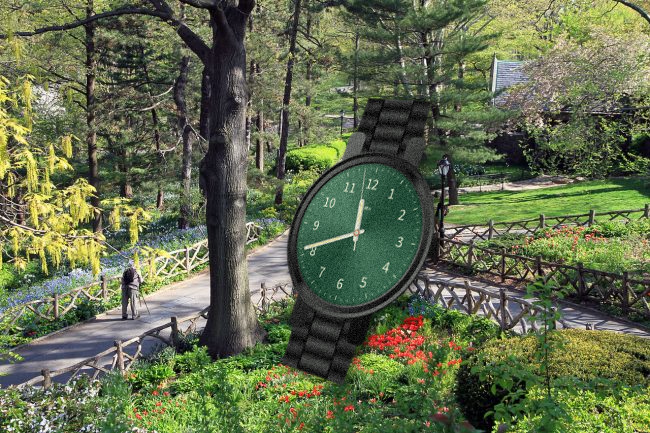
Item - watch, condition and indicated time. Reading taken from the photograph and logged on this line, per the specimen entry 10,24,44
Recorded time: 11,40,58
